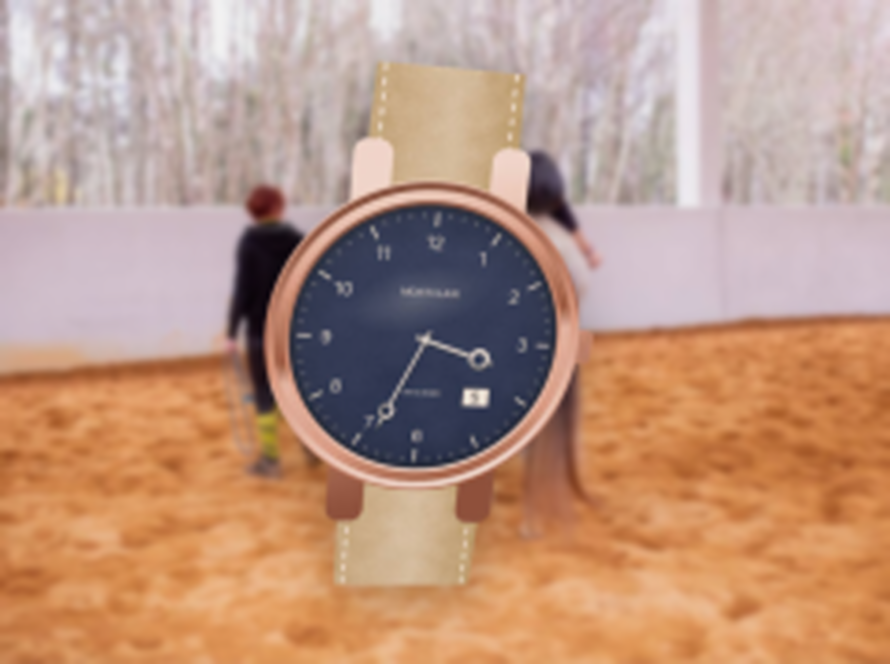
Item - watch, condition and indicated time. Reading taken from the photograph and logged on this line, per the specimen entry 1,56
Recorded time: 3,34
